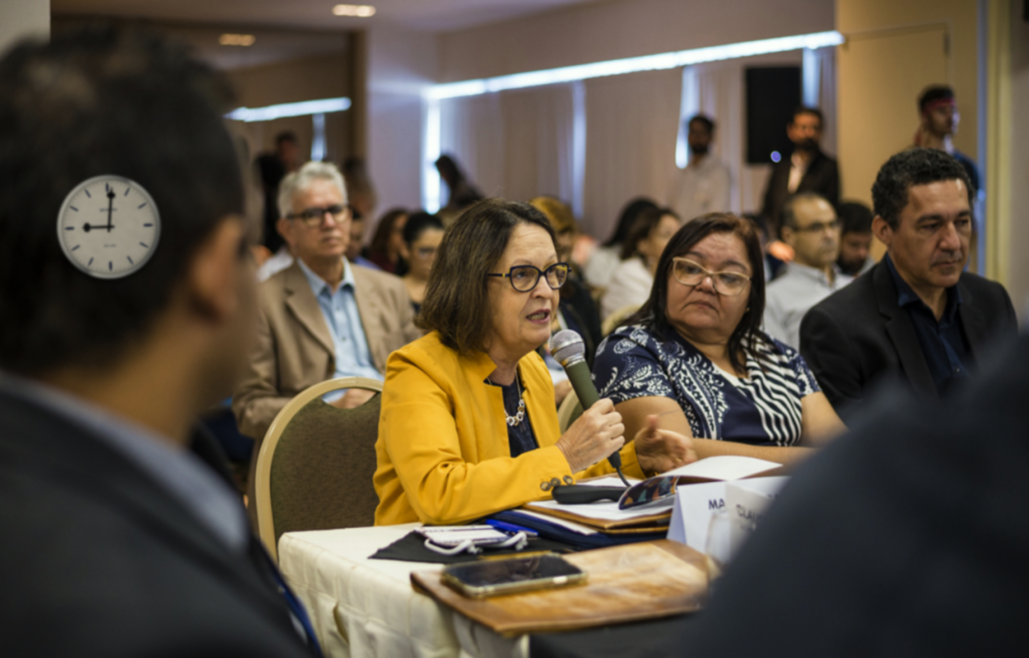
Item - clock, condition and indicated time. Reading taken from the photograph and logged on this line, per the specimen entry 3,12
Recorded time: 9,01
